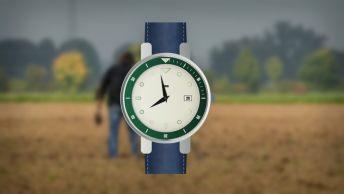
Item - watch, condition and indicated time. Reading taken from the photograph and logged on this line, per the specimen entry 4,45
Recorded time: 7,58
